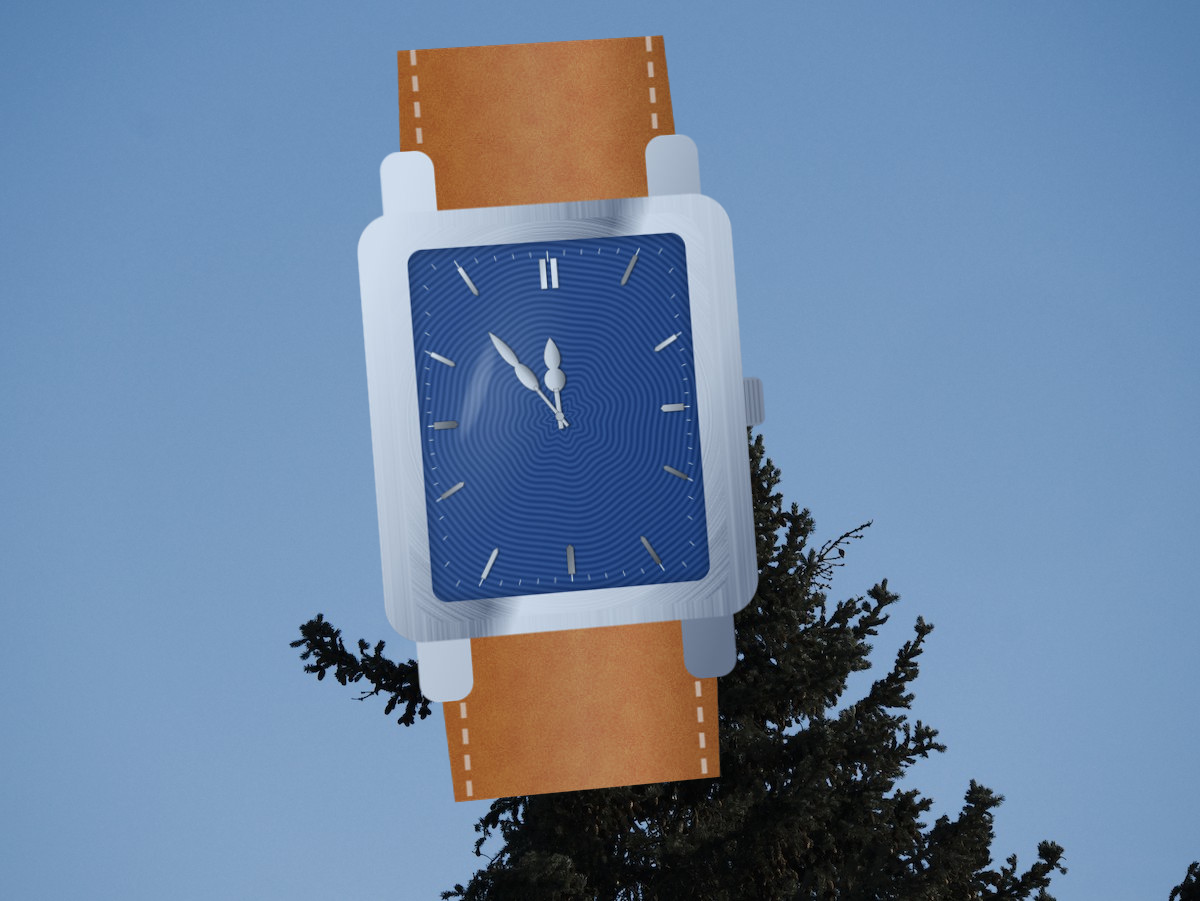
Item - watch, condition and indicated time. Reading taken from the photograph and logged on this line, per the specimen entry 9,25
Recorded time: 11,54
